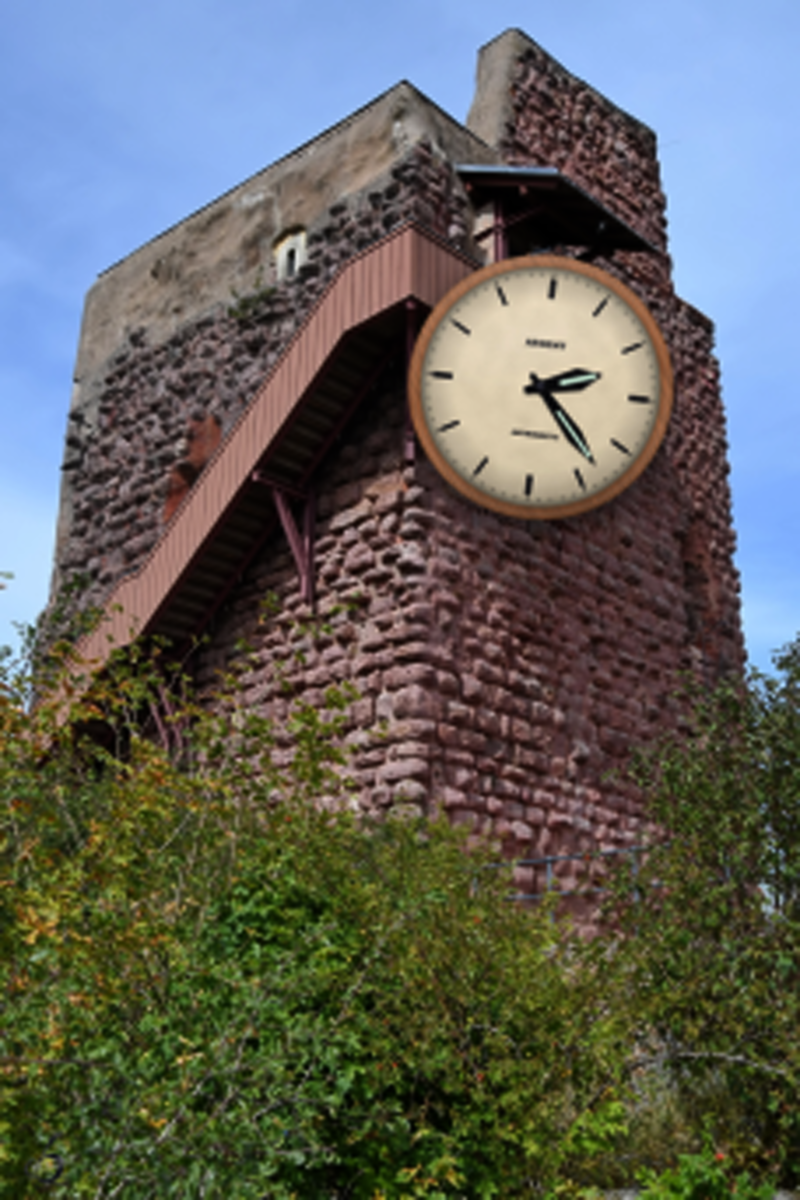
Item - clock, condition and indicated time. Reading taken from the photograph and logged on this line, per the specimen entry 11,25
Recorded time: 2,23
